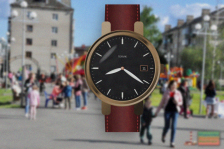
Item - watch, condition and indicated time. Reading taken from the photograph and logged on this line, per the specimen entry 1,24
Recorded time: 8,21
